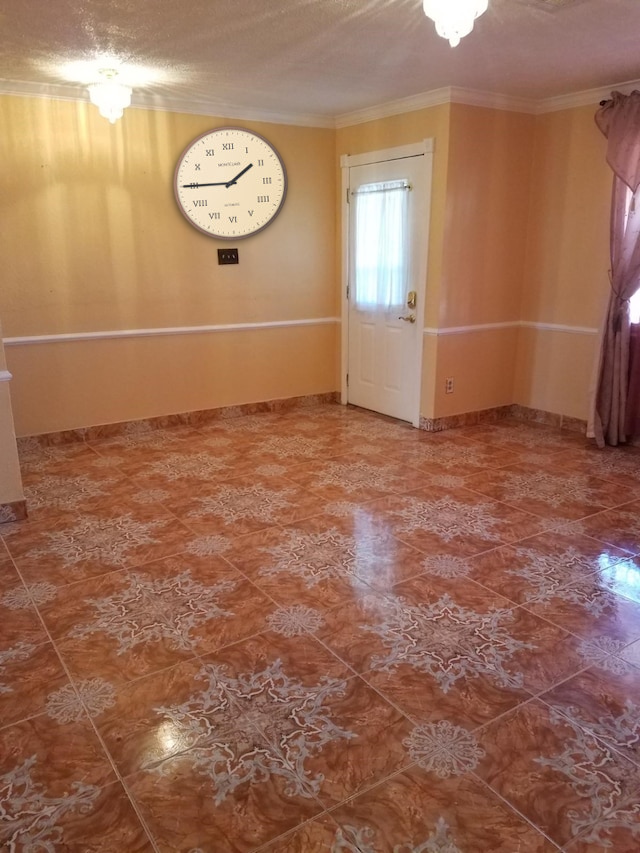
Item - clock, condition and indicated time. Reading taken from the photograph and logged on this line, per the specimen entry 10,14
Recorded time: 1,45
